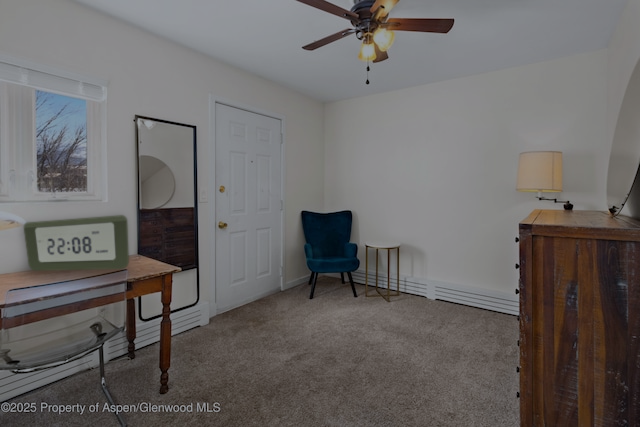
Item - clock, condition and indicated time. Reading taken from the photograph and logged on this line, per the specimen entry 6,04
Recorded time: 22,08
